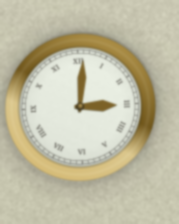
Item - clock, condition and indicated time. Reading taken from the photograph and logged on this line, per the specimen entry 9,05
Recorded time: 3,01
